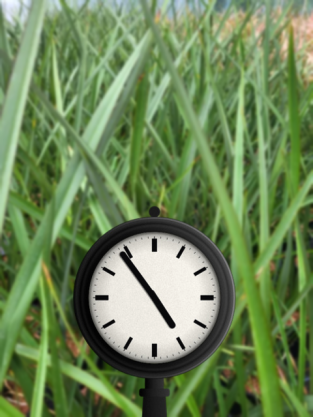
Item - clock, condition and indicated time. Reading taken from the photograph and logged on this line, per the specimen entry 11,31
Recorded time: 4,54
